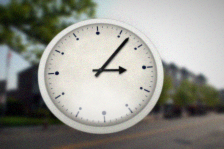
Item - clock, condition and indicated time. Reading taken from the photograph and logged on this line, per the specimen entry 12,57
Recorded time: 3,07
